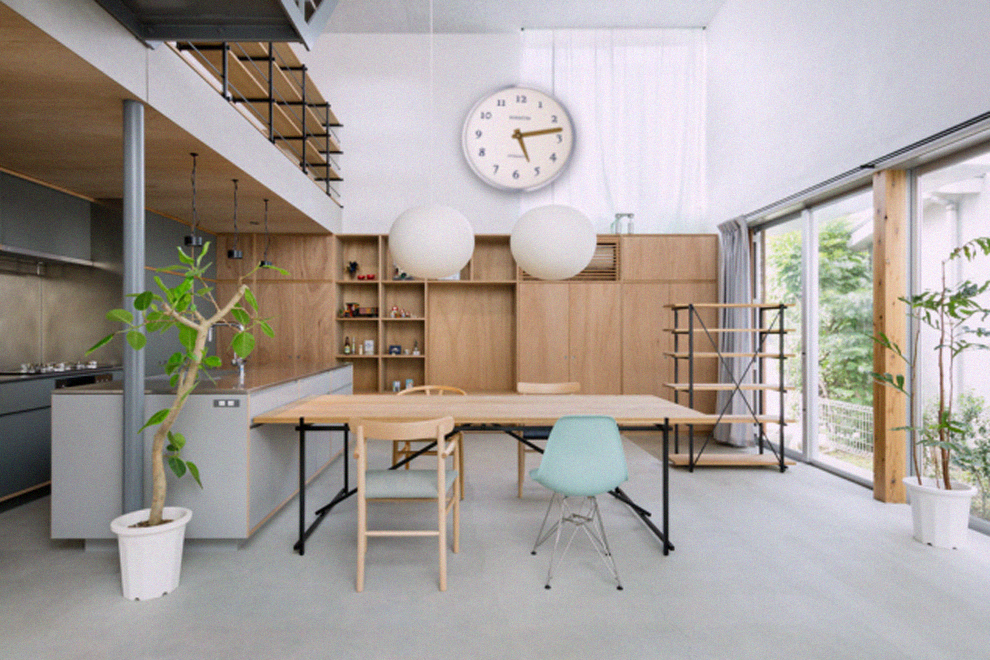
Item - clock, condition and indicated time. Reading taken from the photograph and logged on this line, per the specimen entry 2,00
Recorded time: 5,13
